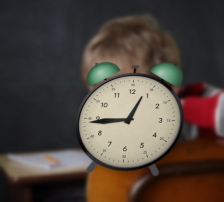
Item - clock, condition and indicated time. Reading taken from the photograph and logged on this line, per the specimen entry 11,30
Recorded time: 12,44
